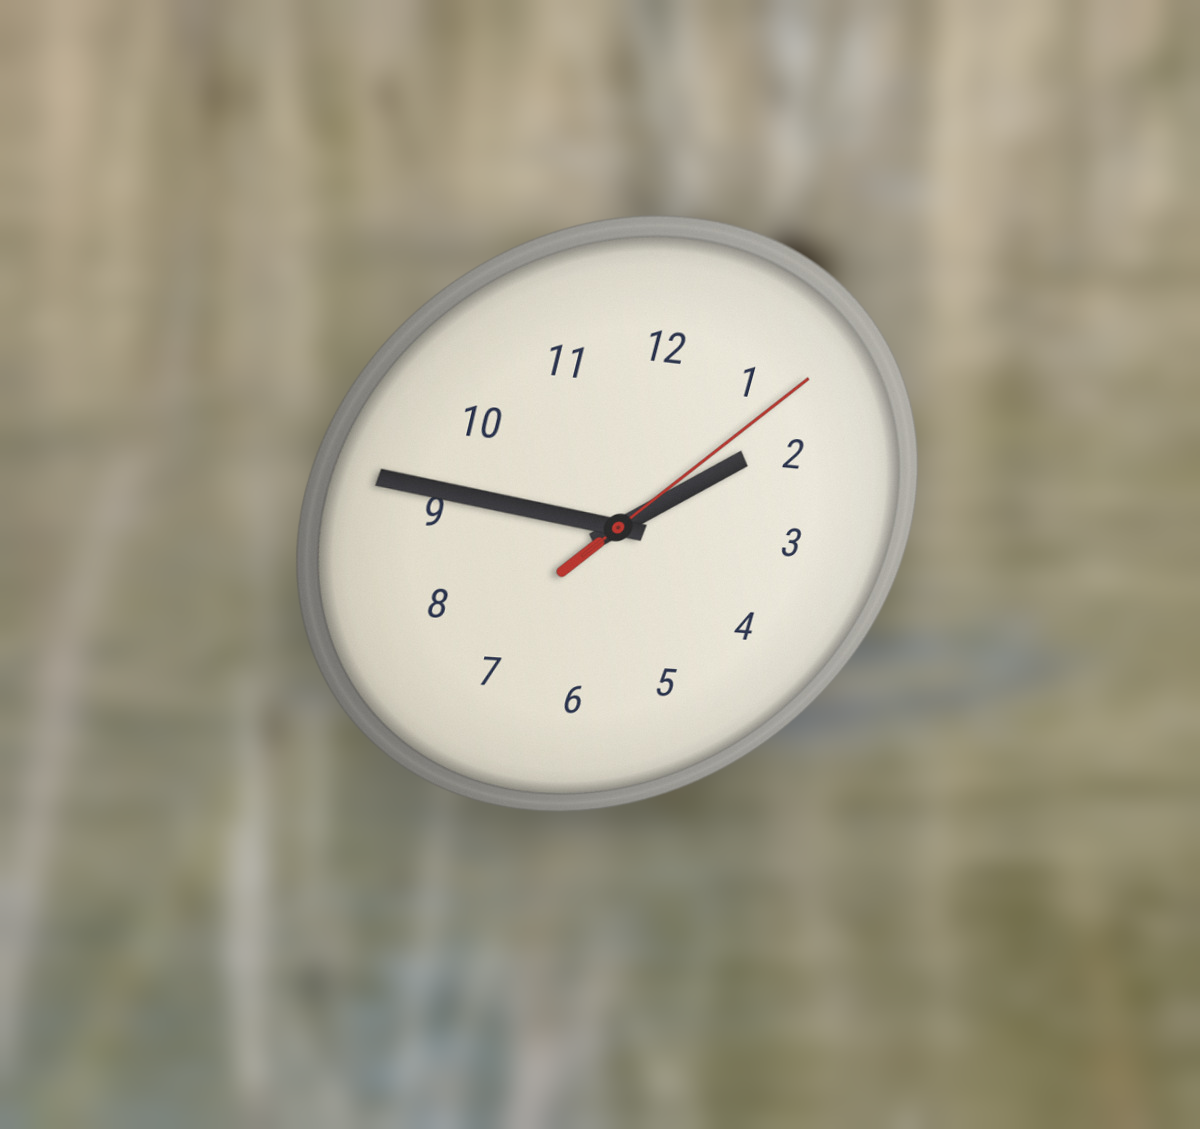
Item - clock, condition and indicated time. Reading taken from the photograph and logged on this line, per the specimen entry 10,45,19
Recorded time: 1,46,07
